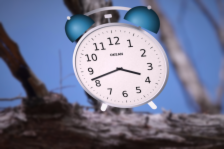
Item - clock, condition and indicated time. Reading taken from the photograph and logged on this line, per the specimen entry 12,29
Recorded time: 3,42
